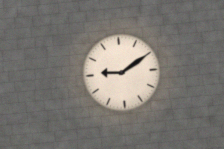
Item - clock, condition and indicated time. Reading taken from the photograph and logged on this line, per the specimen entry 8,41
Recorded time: 9,10
